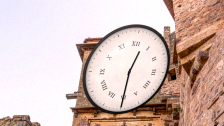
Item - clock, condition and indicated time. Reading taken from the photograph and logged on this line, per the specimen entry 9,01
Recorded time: 12,30
